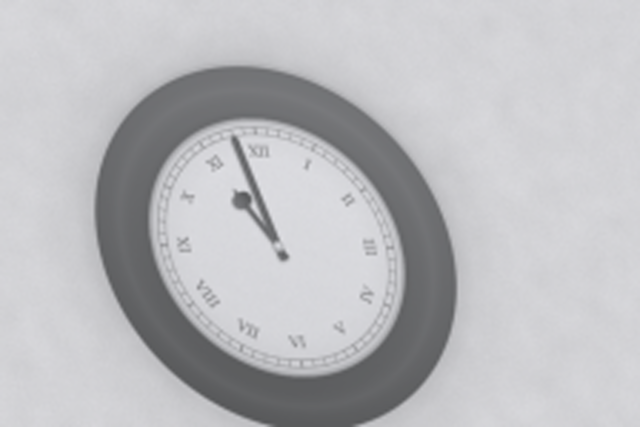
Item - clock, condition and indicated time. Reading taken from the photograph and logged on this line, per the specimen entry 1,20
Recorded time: 10,58
